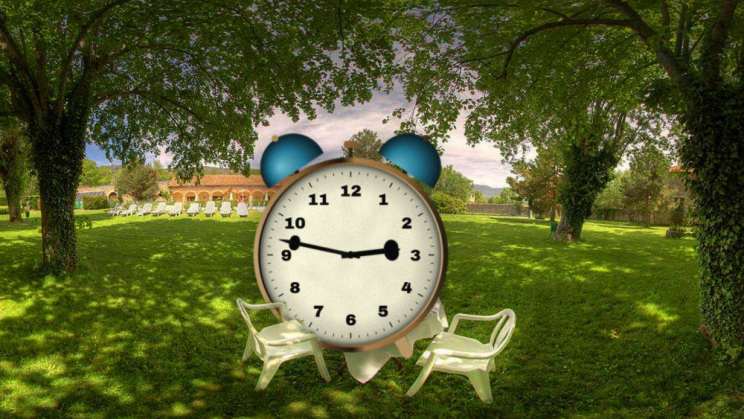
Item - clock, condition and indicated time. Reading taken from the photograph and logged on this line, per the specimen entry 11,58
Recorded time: 2,47
